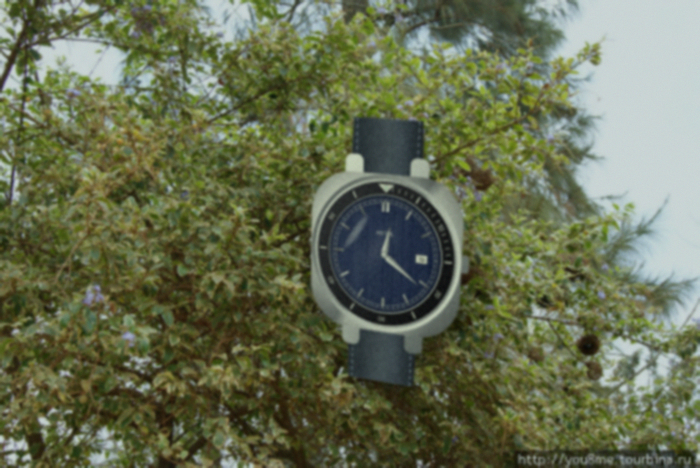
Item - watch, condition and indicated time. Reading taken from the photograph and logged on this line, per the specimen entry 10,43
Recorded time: 12,21
